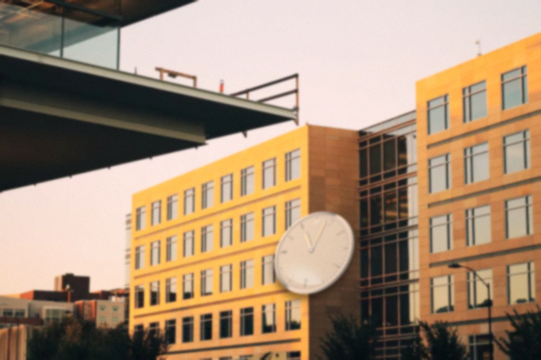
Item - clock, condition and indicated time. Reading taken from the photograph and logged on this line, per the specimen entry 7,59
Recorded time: 11,03
